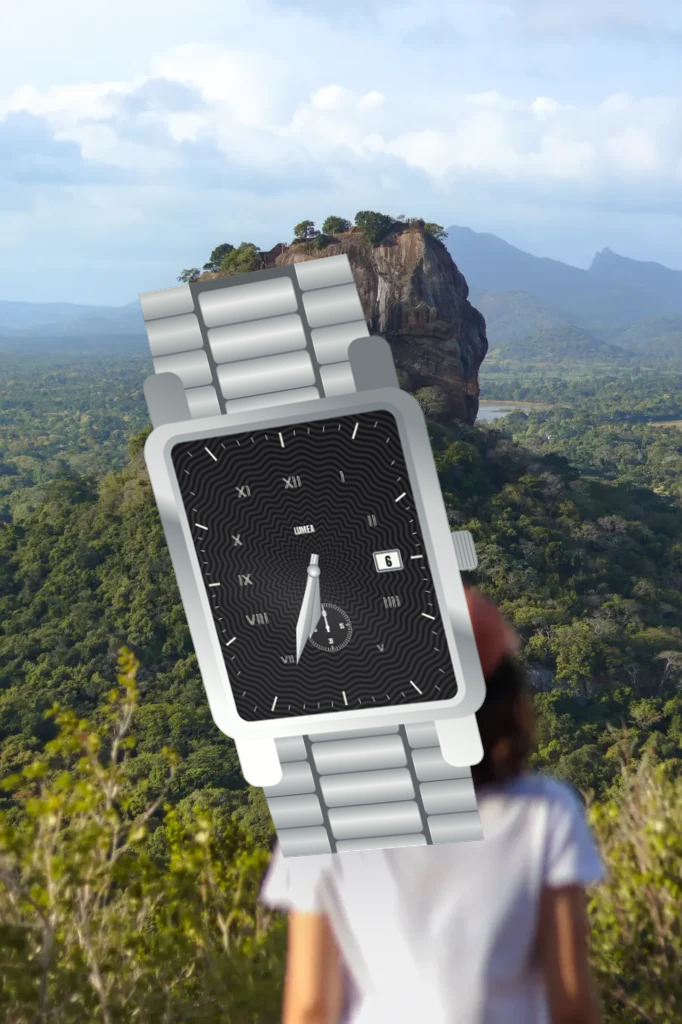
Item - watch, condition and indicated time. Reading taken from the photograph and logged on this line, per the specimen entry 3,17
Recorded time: 6,34
